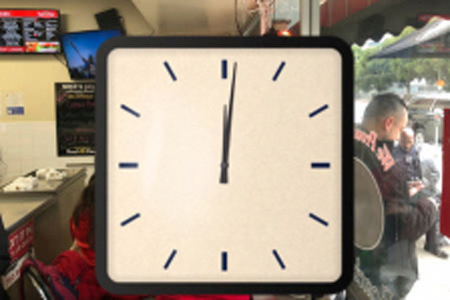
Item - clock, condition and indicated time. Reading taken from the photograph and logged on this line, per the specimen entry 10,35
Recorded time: 12,01
